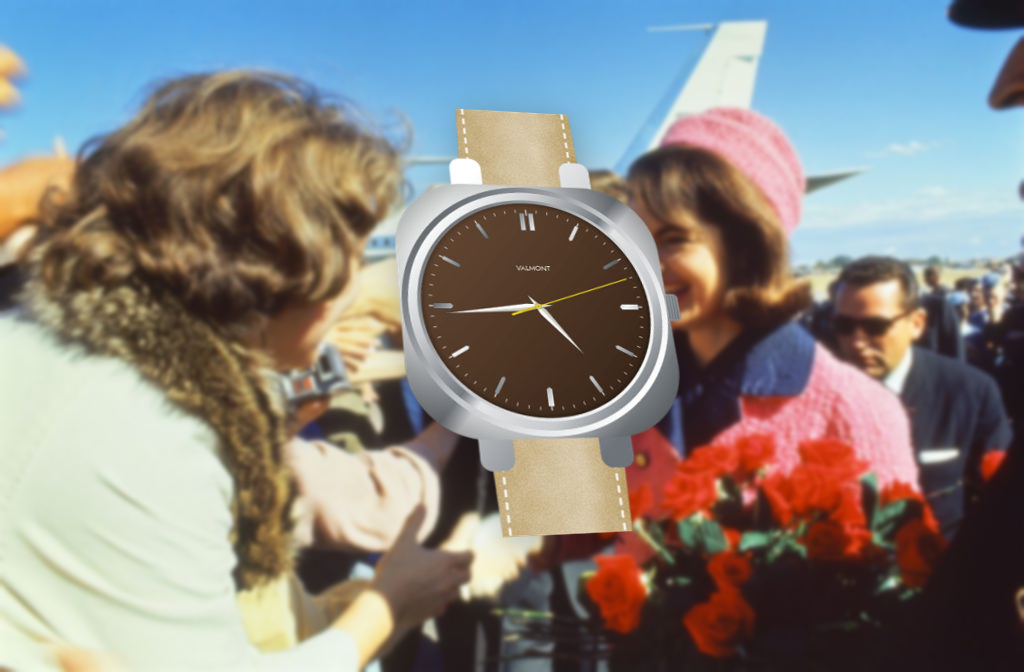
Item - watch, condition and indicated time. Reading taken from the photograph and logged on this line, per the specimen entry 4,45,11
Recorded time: 4,44,12
